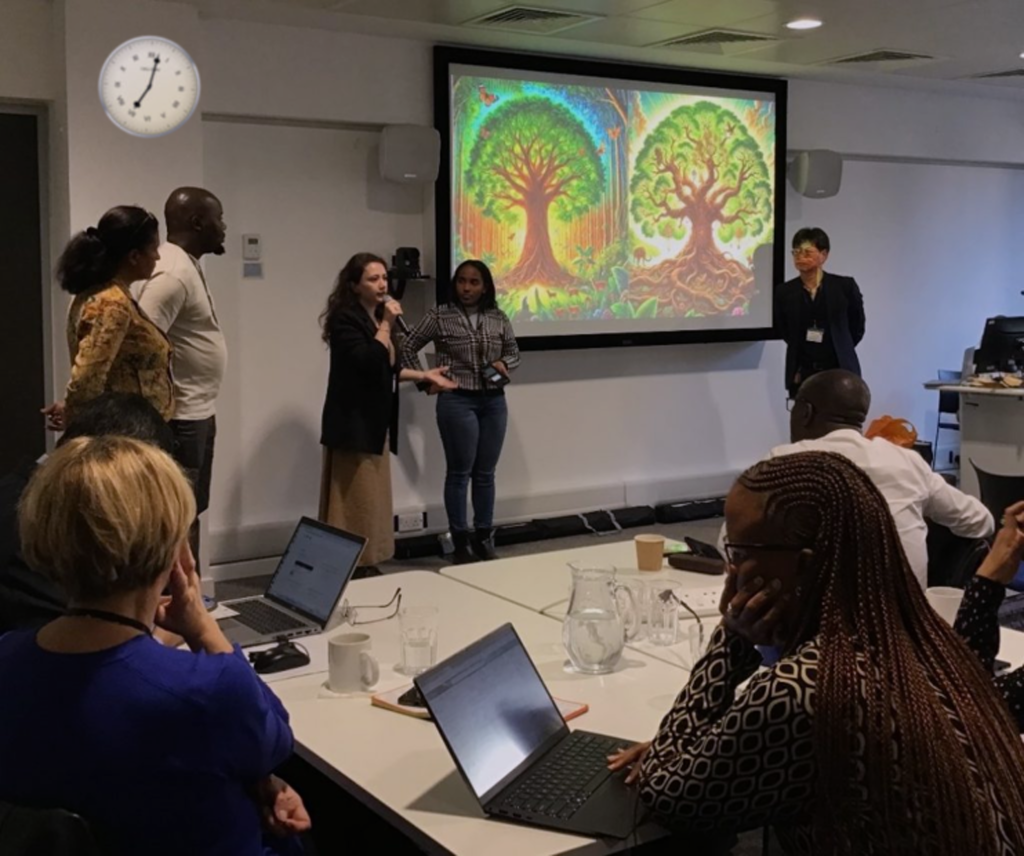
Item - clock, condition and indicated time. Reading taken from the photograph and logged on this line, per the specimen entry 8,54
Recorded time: 7,02
